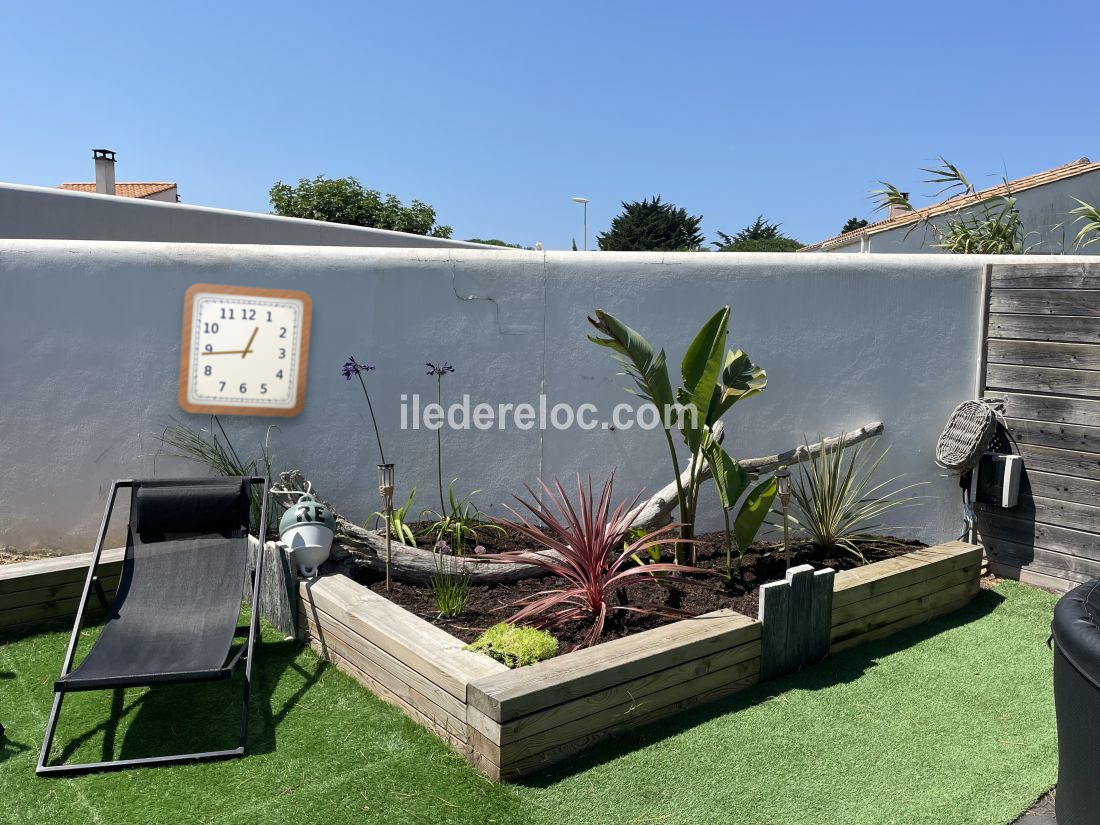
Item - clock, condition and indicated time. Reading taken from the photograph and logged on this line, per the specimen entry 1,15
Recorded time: 12,44
